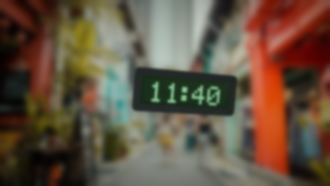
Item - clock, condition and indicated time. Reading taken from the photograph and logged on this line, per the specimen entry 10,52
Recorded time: 11,40
